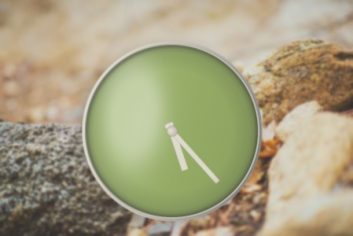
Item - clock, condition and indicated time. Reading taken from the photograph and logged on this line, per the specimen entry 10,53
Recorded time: 5,23
